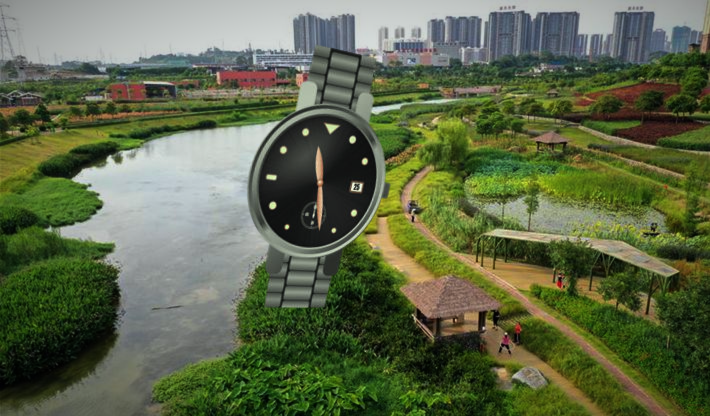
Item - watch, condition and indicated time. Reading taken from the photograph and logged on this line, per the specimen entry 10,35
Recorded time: 11,28
